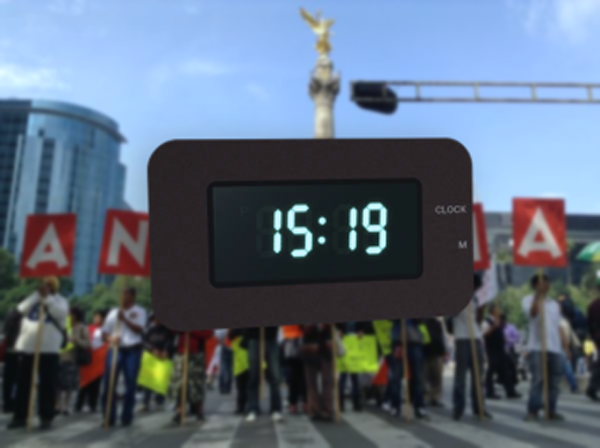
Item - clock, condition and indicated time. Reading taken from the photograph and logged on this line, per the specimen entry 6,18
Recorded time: 15,19
